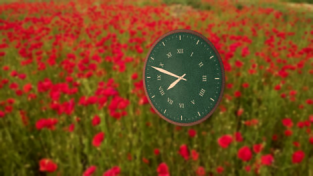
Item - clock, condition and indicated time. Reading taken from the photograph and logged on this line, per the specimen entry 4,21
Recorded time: 7,48
